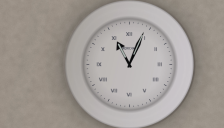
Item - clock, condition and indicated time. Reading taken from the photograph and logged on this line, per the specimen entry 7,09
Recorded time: 11,04
